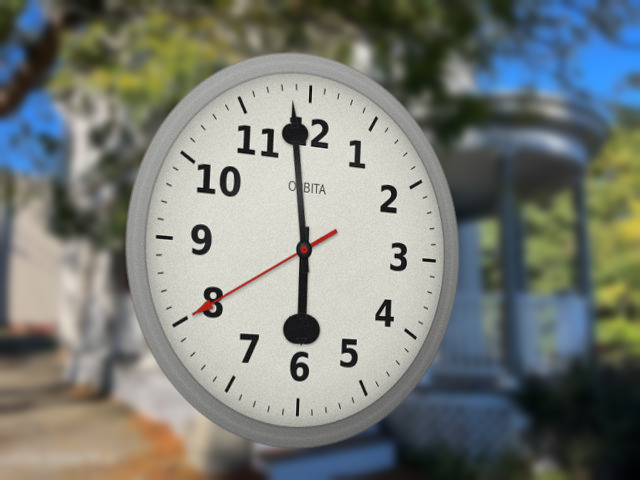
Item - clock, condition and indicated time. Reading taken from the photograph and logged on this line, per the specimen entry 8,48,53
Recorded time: 5,58,40
